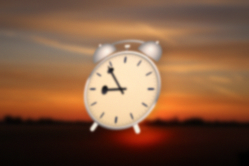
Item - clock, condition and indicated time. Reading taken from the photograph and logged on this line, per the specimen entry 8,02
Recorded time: 8,54
